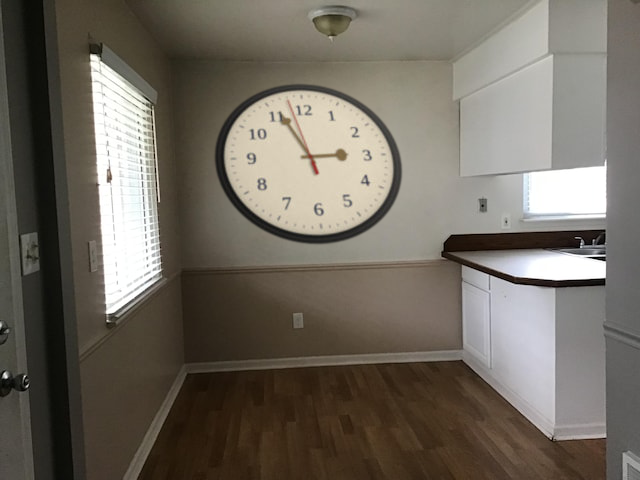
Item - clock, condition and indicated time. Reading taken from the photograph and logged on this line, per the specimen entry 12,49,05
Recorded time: 2,55,58
